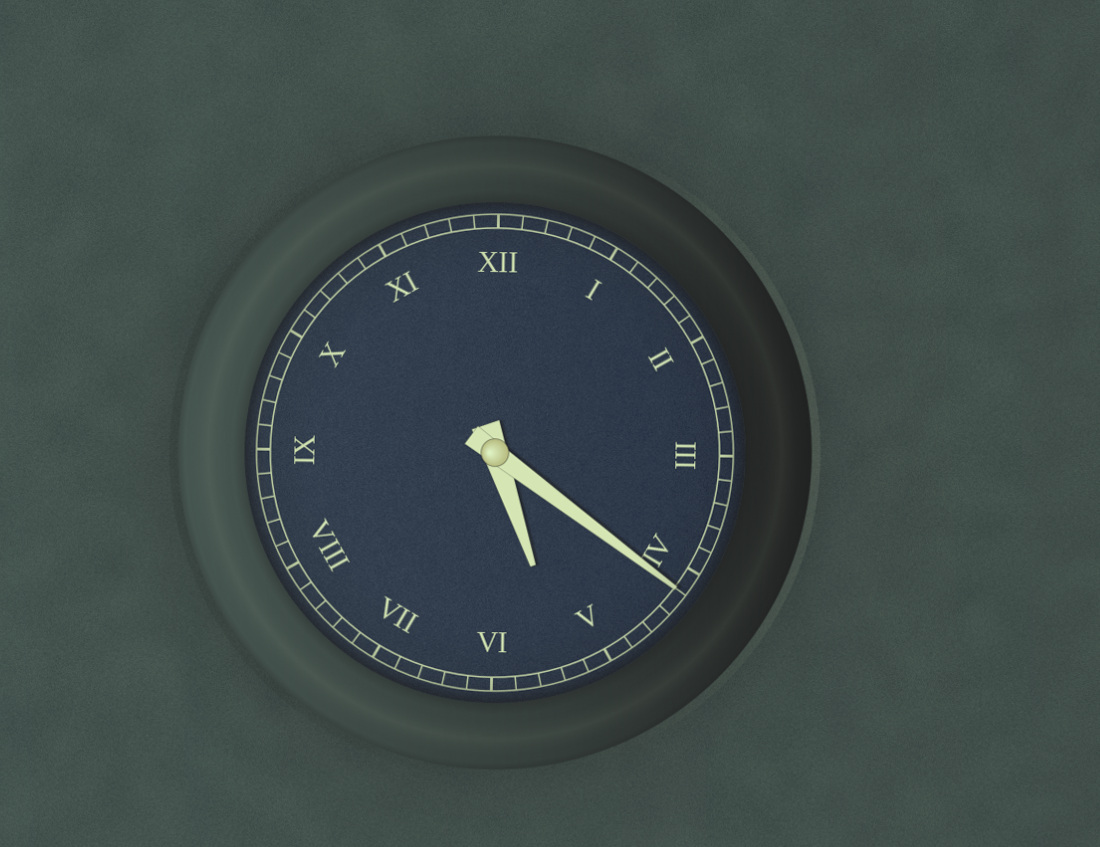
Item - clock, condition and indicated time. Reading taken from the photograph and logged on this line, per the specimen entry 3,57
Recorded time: 5,21
